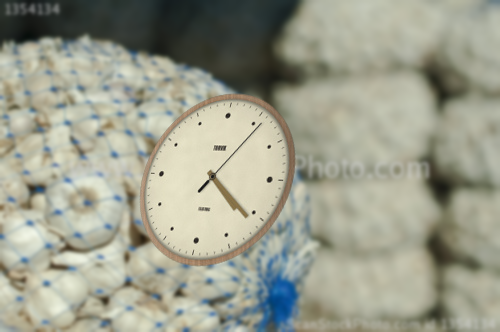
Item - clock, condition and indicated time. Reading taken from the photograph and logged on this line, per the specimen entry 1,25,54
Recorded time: 4,21,06
